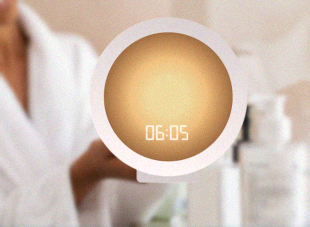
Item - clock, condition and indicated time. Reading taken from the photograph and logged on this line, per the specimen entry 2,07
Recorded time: 6,05
